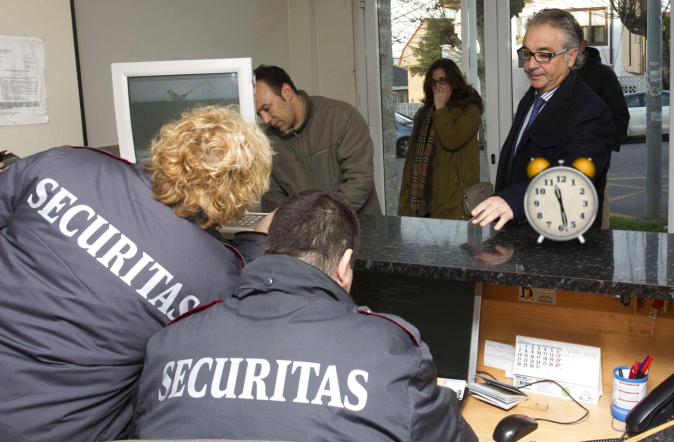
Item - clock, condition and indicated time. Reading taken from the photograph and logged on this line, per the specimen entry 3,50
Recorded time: 11,28
